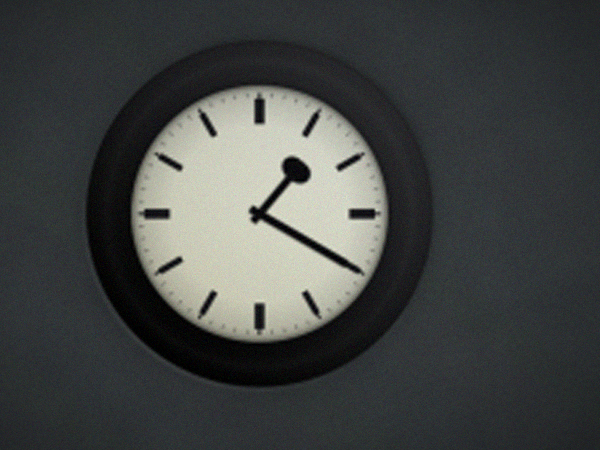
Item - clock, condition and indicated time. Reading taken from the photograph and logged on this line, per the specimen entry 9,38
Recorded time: 1,20
